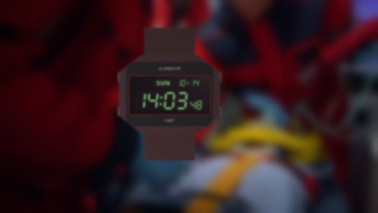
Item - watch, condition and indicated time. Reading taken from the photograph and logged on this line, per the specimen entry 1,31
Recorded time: 14,03
